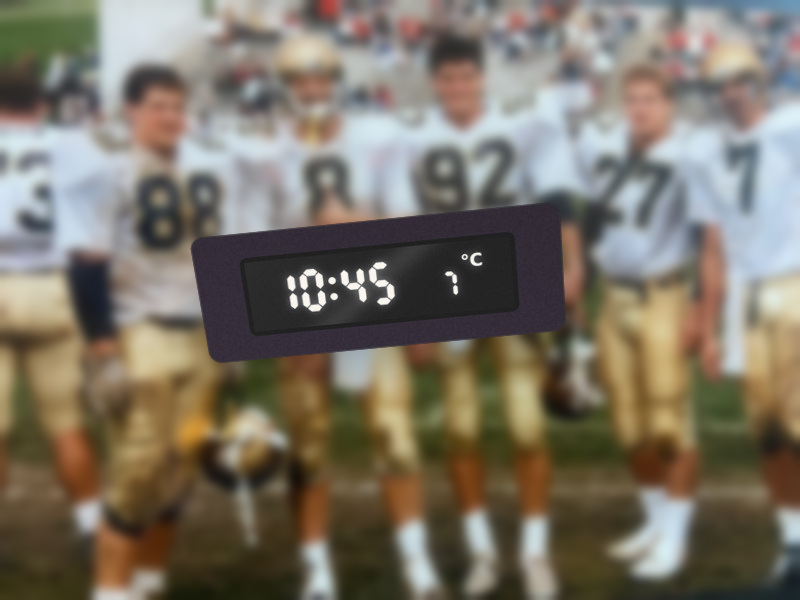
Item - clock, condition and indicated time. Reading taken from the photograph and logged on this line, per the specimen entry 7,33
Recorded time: 10,45
